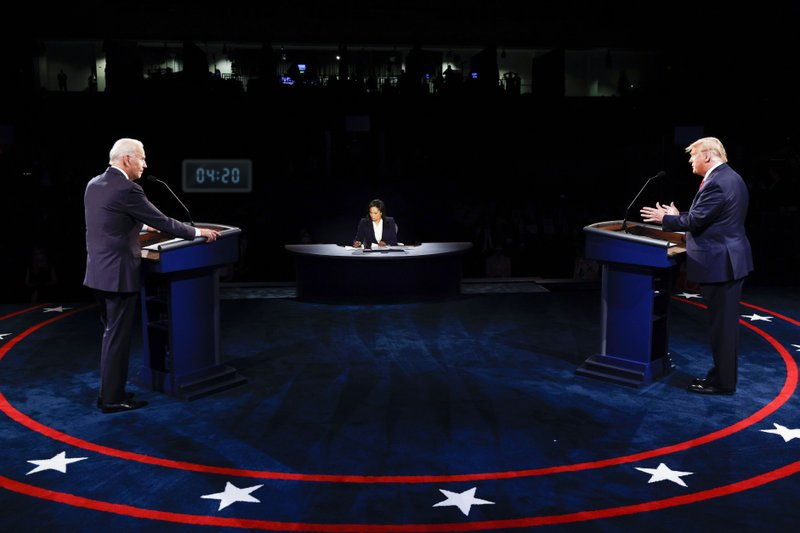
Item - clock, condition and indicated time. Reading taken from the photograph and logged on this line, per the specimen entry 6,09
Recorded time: 4,20
